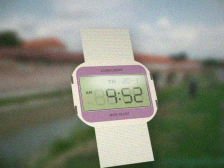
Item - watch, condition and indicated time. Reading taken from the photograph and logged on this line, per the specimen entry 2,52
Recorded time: 9,52
